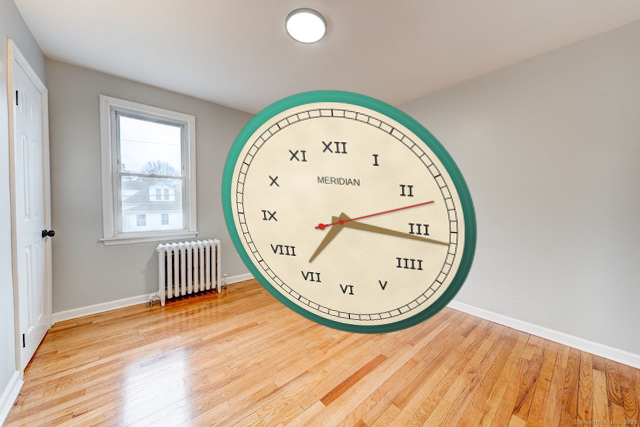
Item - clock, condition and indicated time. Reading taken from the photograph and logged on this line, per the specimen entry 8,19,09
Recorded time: 7,16,12
